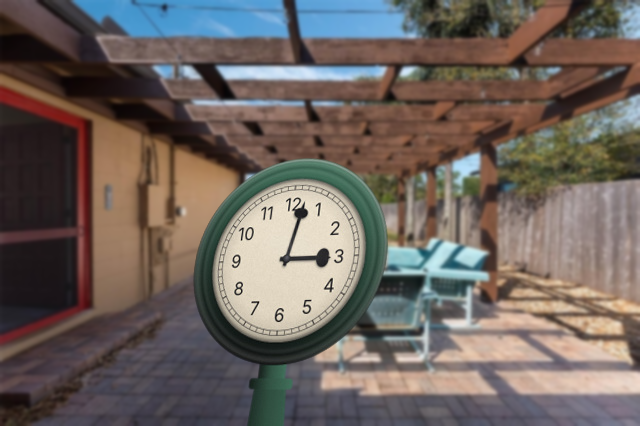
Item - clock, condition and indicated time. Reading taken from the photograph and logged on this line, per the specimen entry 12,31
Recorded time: 3,02
